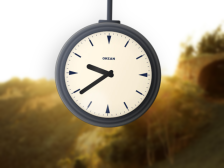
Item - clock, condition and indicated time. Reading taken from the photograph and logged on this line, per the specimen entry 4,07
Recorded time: 9,39
